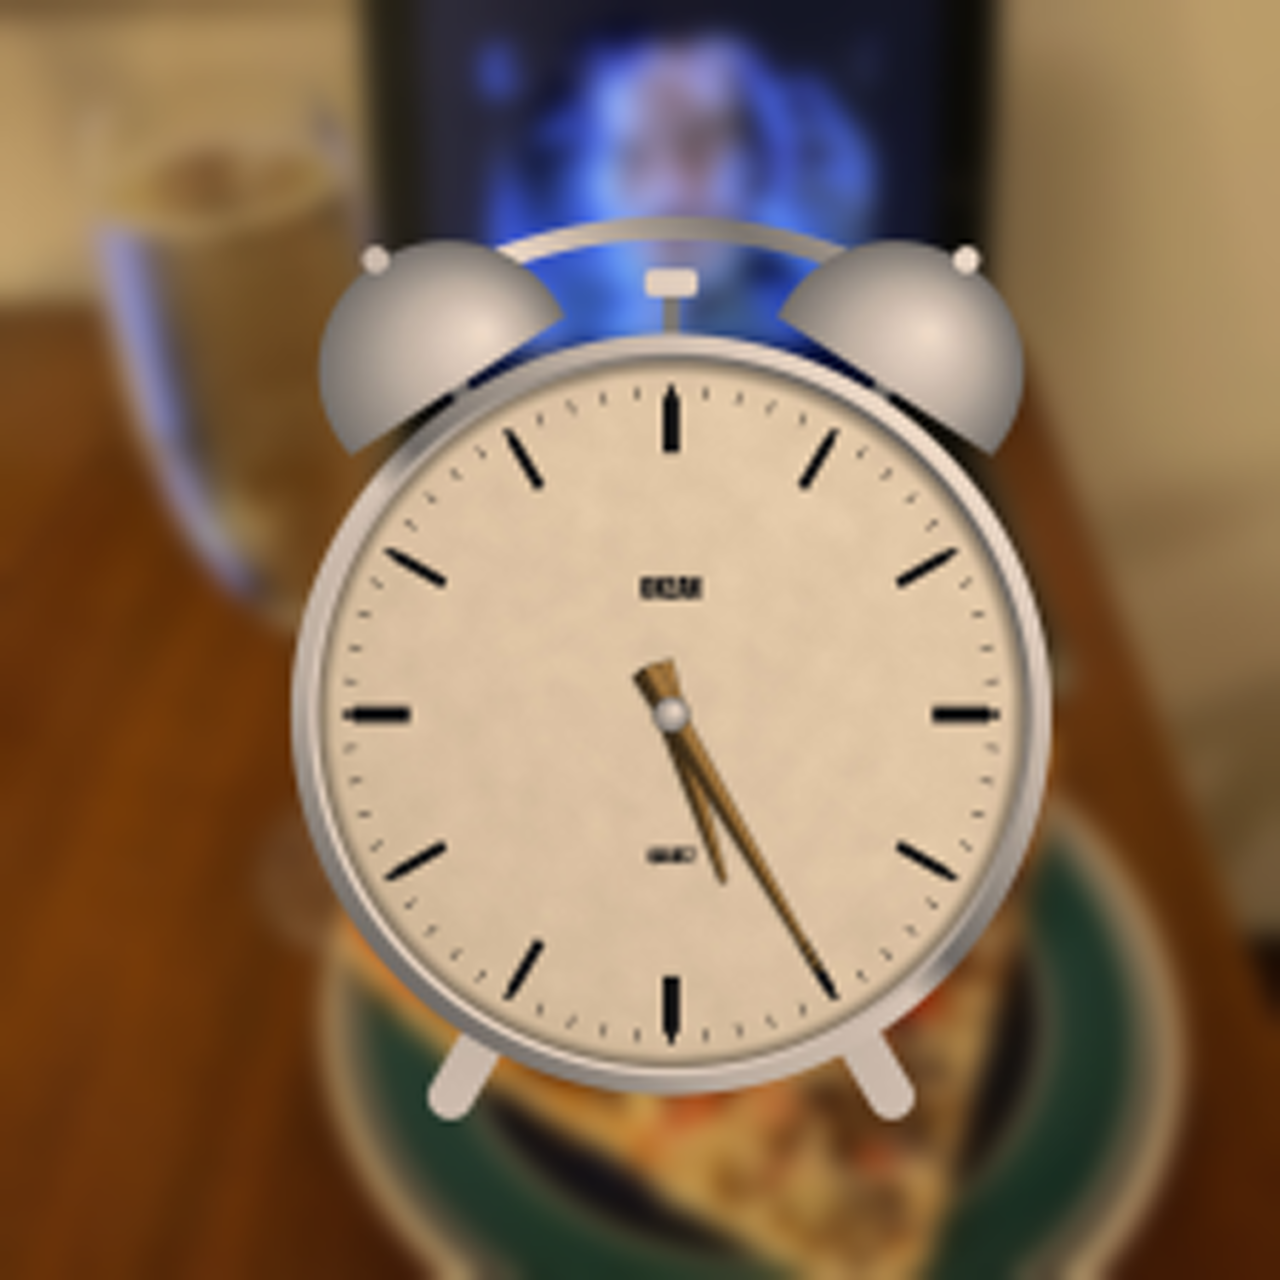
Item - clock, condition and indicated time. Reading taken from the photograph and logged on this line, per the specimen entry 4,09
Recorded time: 5,25
